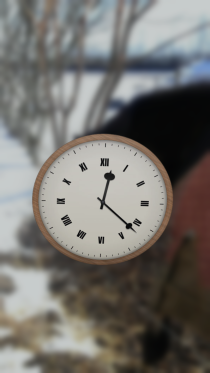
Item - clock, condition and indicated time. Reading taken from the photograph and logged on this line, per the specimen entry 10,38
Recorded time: 12,22
